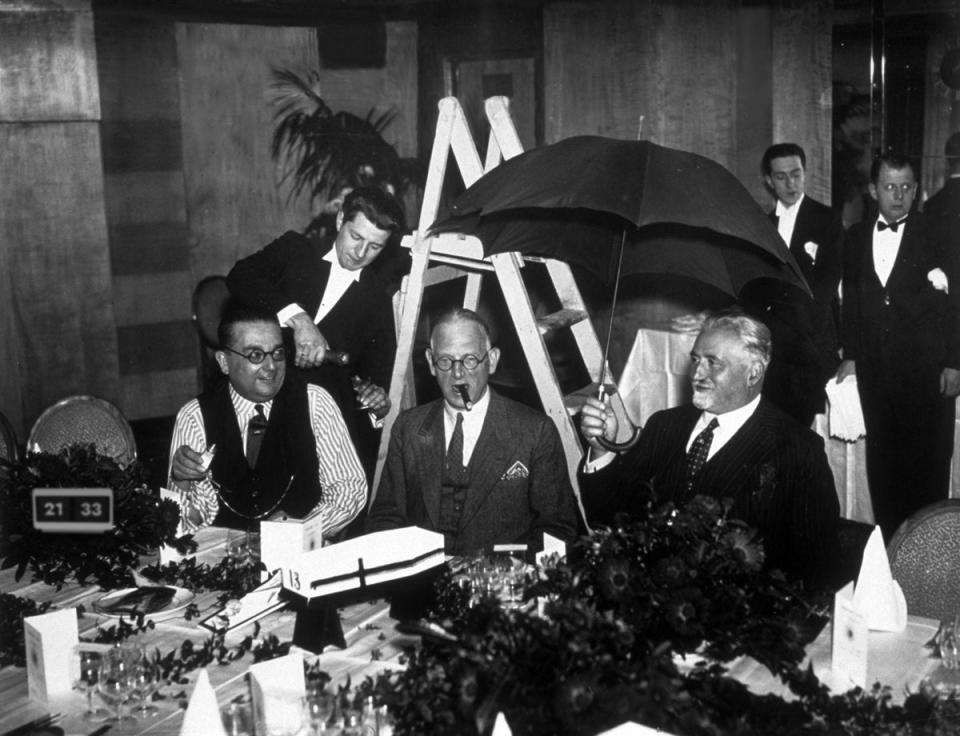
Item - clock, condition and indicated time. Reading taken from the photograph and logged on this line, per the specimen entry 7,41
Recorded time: 21,33
